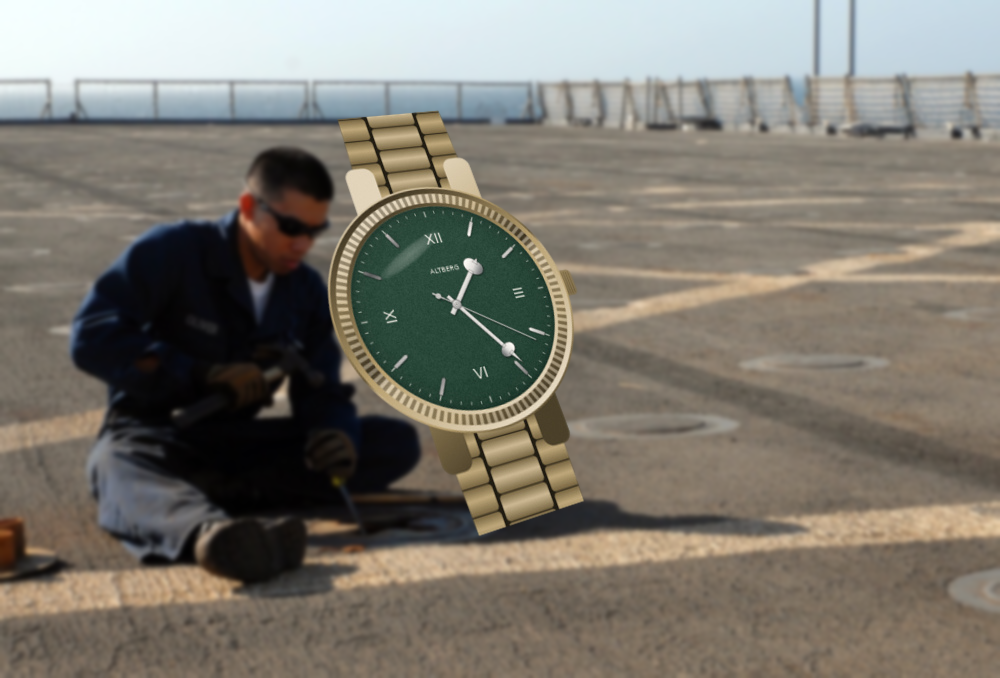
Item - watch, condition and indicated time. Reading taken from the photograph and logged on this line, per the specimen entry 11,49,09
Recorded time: 1,24,21
